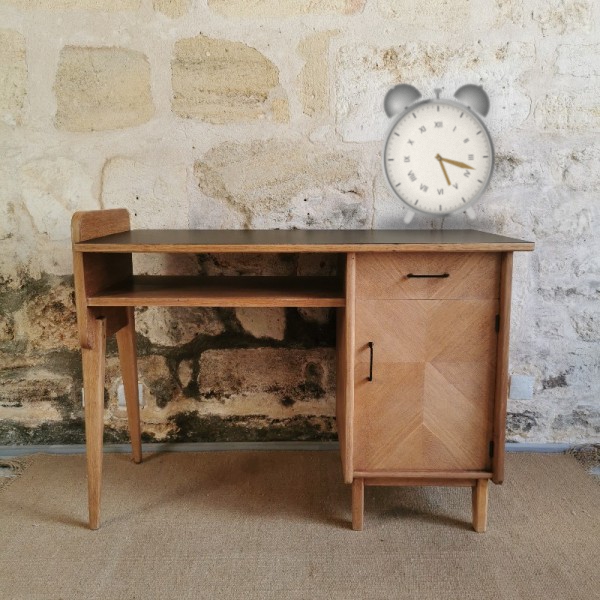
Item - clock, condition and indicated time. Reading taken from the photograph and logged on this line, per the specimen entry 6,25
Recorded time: 5,18
